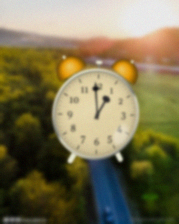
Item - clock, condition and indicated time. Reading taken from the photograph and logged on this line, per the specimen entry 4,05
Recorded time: 12,59
